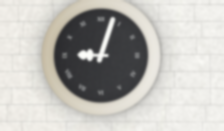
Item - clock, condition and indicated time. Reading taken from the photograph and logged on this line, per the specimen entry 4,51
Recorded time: 9,03
